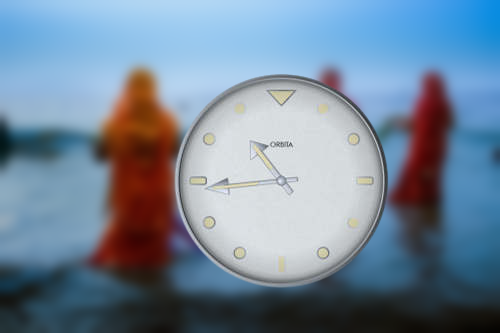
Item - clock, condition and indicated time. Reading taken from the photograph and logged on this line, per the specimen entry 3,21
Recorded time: 10,44
